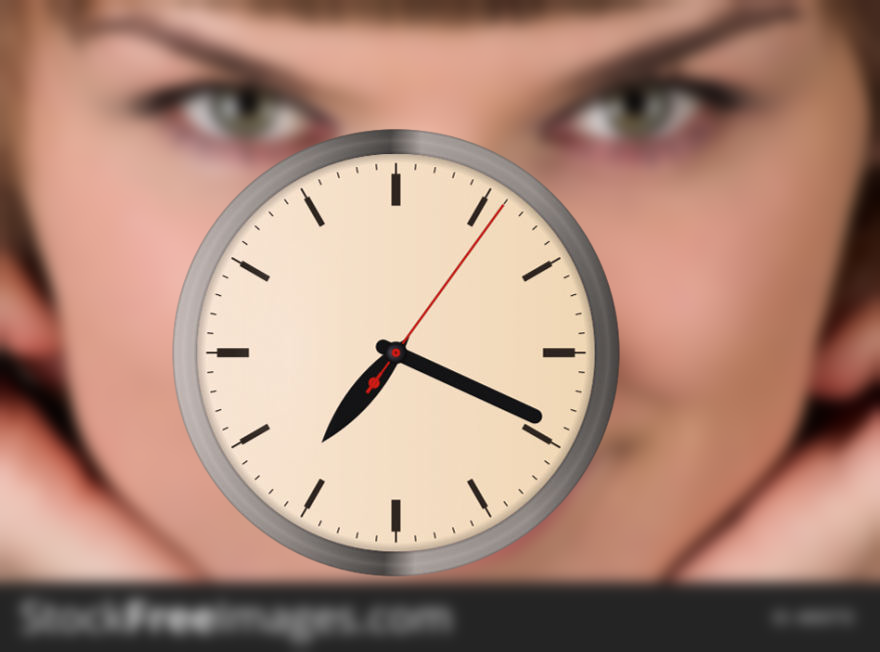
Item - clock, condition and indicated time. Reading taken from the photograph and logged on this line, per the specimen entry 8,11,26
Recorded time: 7,19,06
